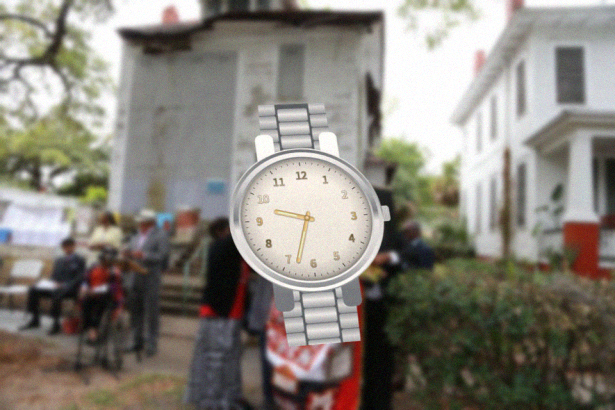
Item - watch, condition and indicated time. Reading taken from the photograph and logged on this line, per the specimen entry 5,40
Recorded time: 9,33
